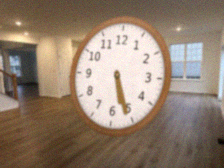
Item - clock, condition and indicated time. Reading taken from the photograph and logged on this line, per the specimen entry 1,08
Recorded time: 5,26
